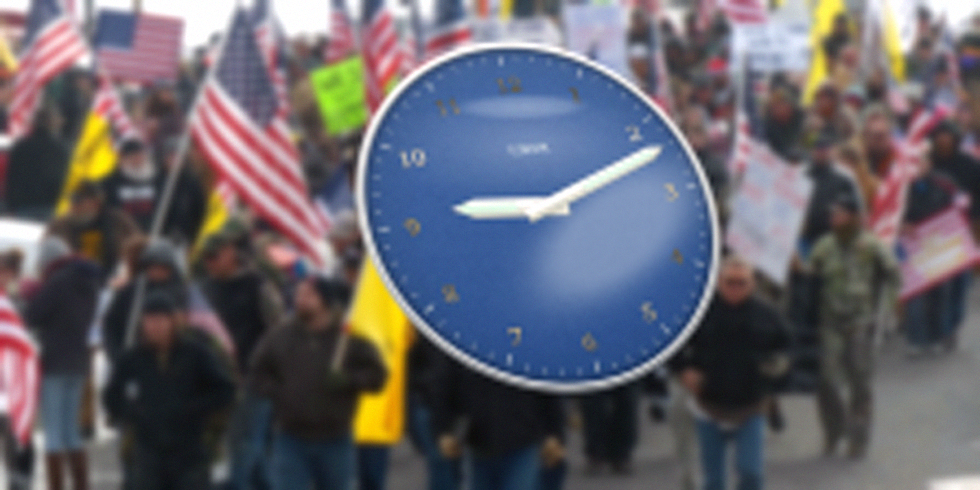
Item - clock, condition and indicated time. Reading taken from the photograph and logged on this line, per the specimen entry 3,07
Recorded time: 9,12
